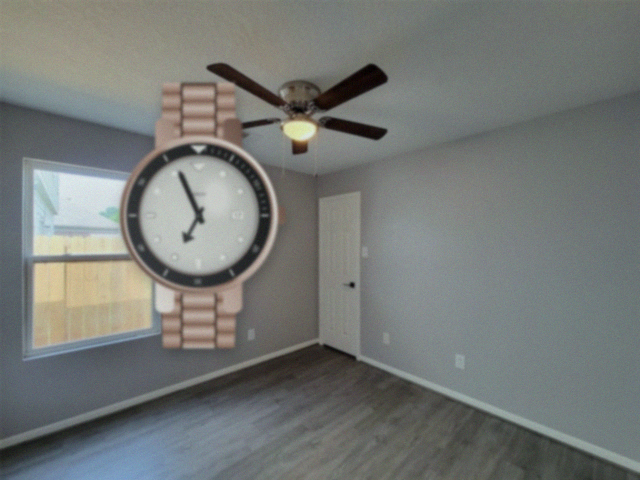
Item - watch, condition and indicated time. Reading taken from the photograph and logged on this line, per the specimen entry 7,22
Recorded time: 6,56
